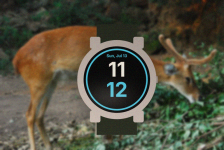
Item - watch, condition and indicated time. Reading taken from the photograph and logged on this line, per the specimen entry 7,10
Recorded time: 11,12
